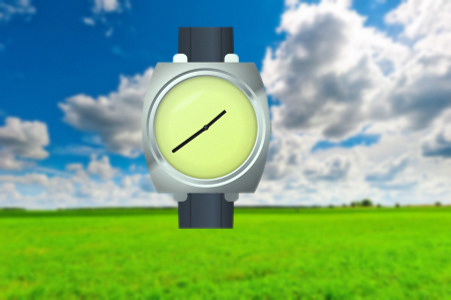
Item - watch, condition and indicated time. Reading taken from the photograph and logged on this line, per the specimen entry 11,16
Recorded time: 1,39
